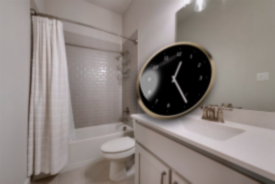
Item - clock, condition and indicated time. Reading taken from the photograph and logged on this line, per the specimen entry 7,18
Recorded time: 12,24
